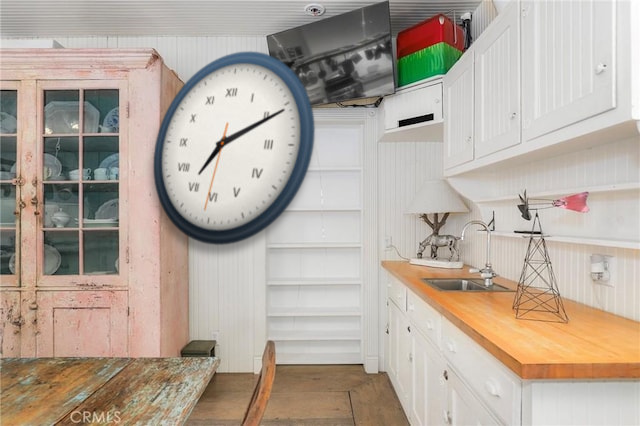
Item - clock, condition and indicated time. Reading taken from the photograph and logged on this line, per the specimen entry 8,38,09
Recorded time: 7,10,31
